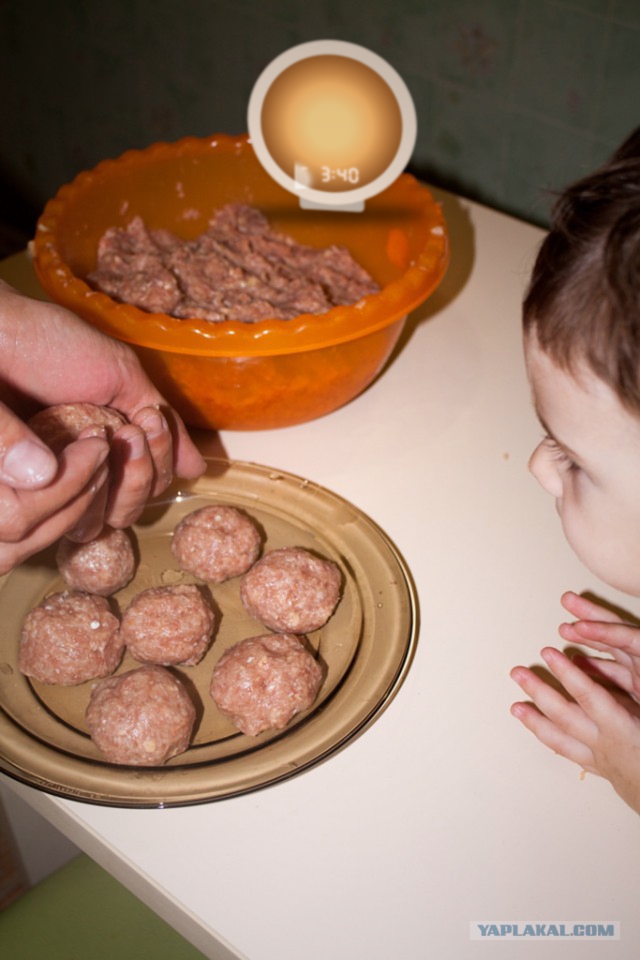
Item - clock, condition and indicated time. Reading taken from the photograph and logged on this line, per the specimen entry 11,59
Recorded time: 3,40
